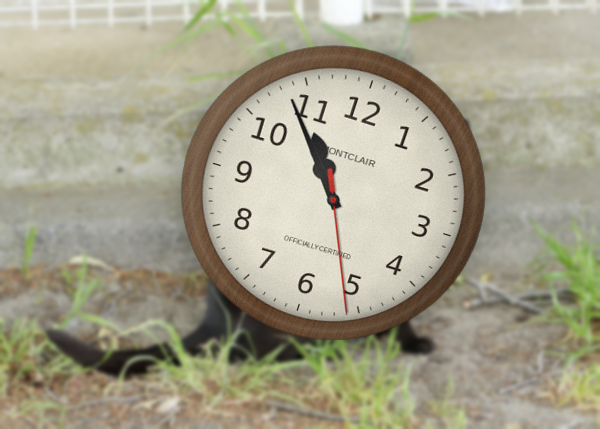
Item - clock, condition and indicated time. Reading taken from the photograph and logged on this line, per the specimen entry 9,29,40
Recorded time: 10,53,26
